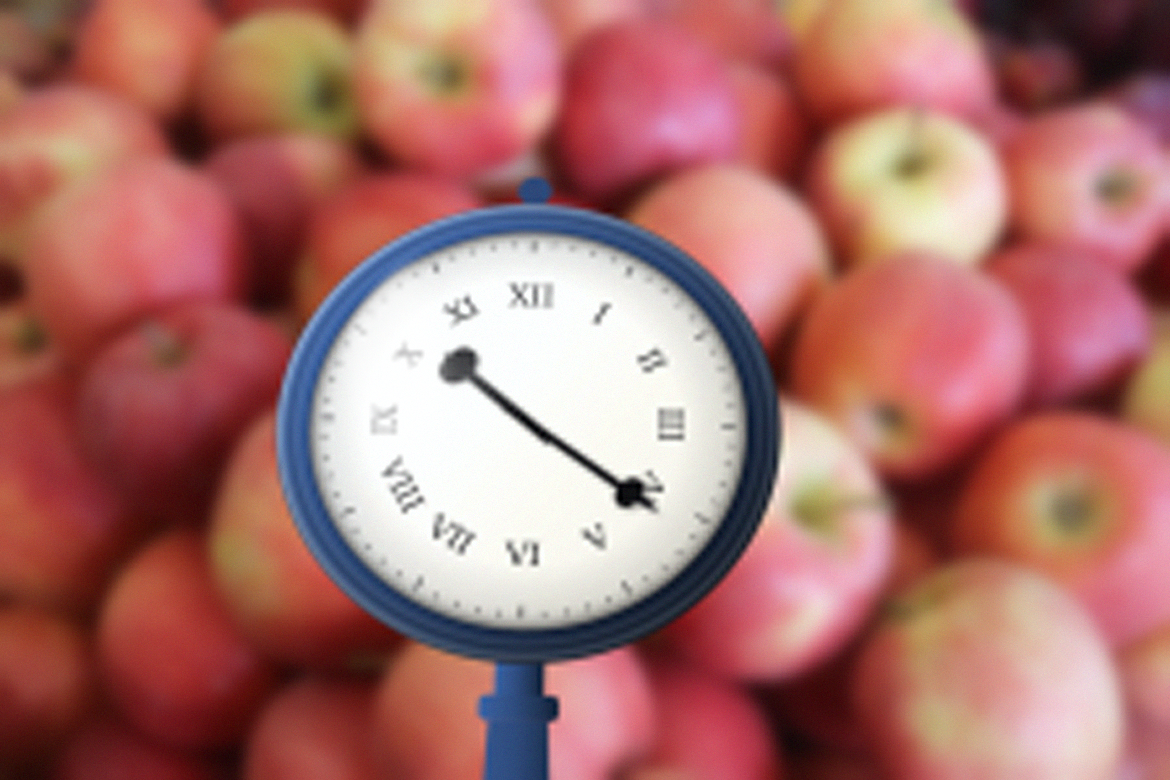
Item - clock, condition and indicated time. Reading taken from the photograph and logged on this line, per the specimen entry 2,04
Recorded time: 10,21
